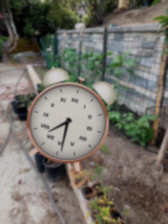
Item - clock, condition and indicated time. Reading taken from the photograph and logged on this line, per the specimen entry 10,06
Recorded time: 7,29
